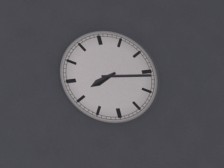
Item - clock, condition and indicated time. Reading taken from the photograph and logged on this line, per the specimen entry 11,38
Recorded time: 8,16
